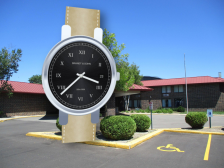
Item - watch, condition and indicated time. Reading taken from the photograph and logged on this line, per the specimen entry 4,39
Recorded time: 3,38
